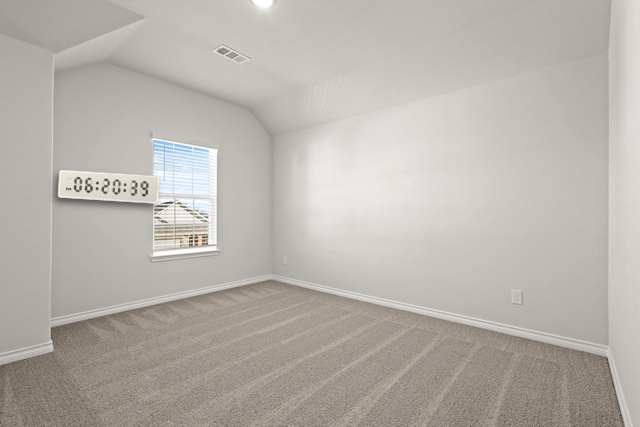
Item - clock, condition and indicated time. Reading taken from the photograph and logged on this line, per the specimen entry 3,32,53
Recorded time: 6,20,39
